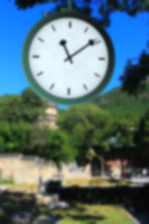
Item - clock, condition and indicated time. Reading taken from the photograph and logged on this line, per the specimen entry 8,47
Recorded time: 11,09
